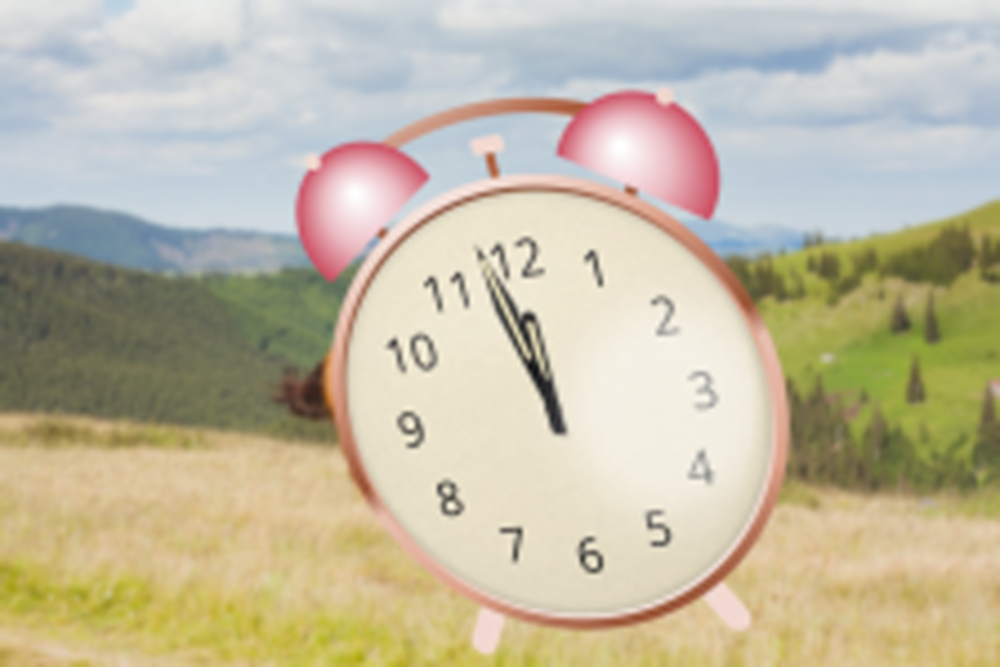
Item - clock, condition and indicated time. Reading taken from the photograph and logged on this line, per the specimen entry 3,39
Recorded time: 11,58
